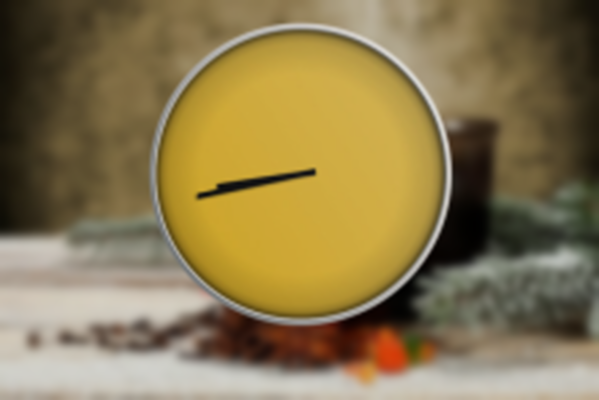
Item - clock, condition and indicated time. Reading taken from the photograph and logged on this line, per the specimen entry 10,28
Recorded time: 8,43
